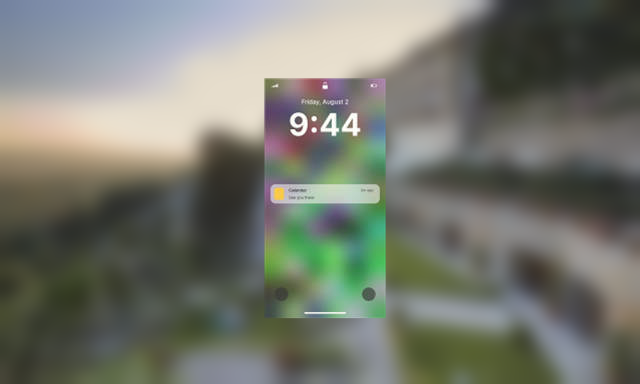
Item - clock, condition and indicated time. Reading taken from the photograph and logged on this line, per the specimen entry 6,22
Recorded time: 9,44
